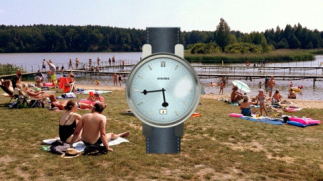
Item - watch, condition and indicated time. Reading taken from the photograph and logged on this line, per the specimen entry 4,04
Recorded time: 5,44
